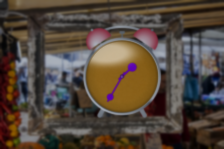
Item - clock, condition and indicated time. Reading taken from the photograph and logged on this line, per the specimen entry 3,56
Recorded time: 1,35
